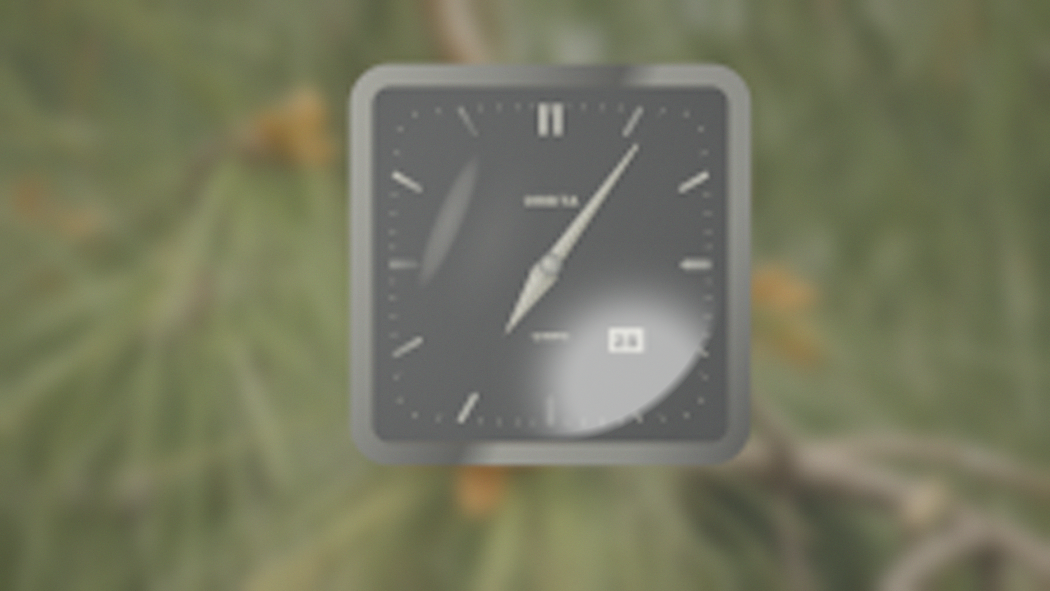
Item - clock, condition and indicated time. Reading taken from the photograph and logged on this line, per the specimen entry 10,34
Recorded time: 7,06
